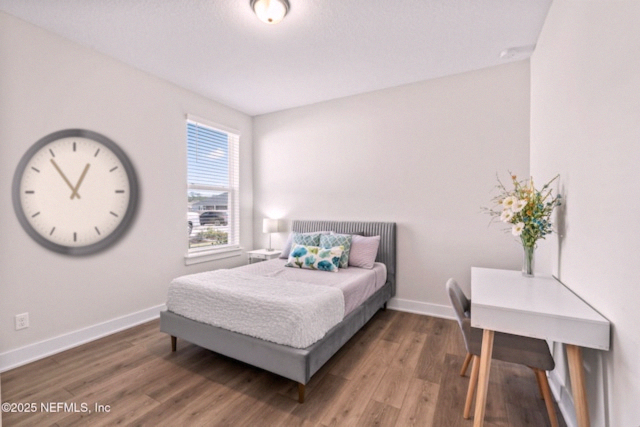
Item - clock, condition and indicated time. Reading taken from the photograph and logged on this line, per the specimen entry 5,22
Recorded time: 12,54
